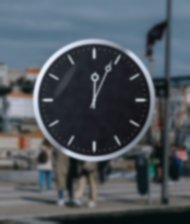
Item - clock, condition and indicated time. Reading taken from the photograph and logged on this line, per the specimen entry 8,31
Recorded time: 12,04
